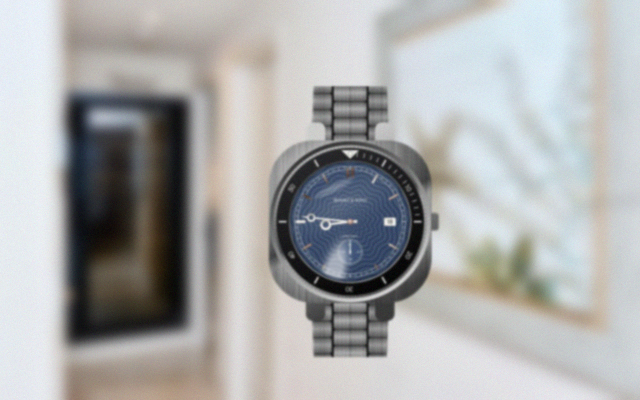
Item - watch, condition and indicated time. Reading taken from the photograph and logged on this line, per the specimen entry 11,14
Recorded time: 8,46
